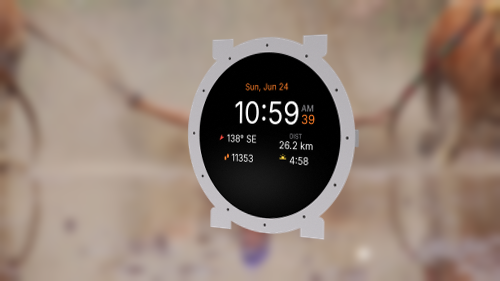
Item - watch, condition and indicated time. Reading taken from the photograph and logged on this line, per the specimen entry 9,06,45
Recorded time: 10,59,39
